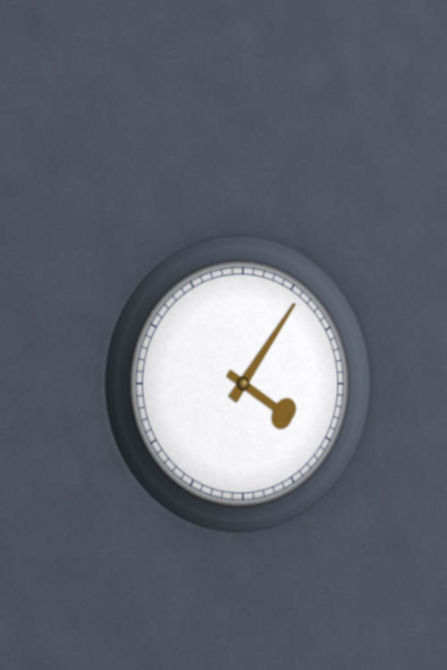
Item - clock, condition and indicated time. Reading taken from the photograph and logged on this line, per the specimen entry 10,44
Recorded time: 4,06
